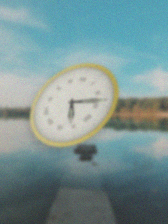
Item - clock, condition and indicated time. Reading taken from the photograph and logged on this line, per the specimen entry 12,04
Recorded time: 5,13
